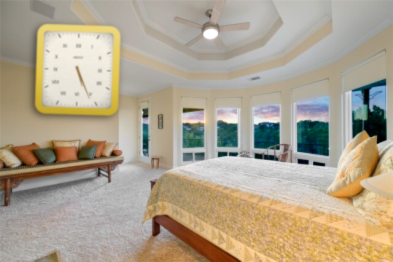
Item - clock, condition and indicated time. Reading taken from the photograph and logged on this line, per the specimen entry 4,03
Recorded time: 5,26
